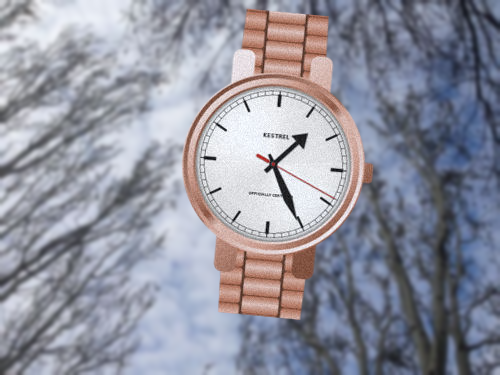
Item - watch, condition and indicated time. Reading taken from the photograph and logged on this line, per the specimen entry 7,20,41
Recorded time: 1,25,19
